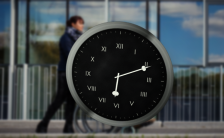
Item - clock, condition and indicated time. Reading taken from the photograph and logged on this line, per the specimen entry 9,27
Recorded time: 6,11
